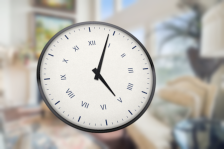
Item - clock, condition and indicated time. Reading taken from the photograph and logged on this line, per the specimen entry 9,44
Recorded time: 5,04
